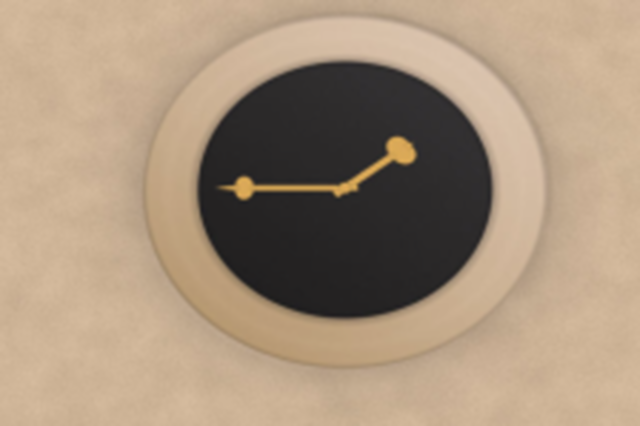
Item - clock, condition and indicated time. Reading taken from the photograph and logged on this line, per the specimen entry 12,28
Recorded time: 1,45
